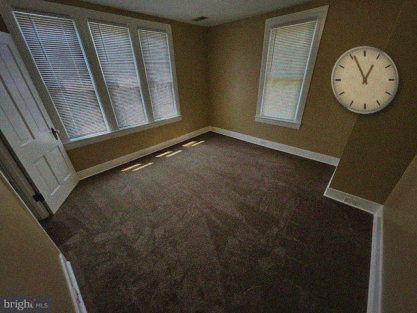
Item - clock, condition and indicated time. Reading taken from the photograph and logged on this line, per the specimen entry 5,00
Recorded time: 12,56
